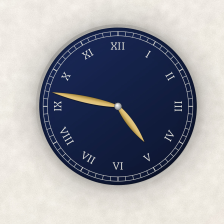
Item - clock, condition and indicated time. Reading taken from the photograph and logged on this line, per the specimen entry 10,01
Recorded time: 4,47
